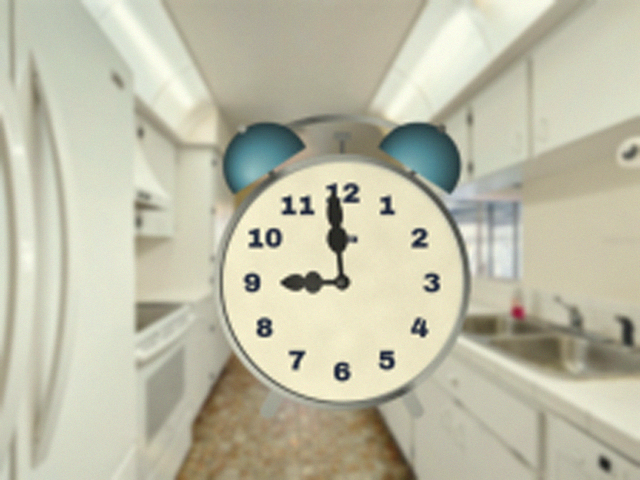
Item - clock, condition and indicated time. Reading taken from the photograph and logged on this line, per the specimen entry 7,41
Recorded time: 8,59
